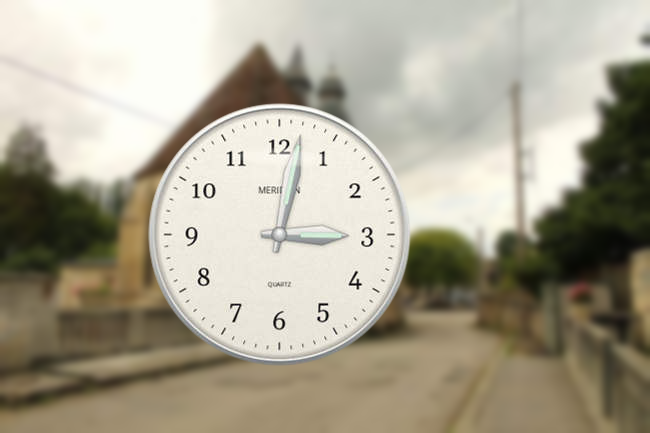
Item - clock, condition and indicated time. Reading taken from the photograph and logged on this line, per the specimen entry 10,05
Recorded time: 3,02
